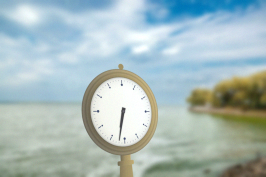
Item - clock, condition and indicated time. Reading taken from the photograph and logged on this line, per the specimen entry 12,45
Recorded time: 6,32
